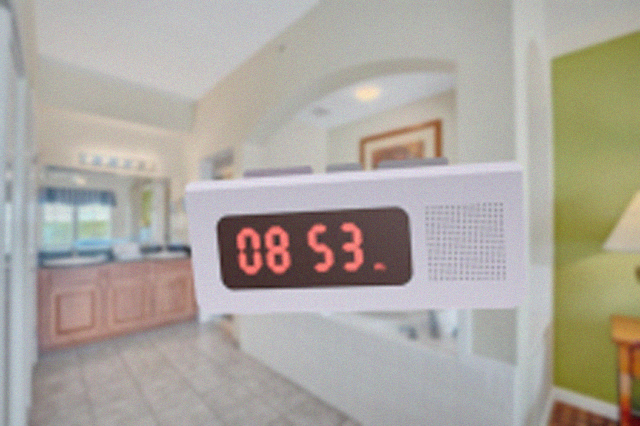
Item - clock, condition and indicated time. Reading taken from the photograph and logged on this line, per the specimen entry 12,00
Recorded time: 8,53
